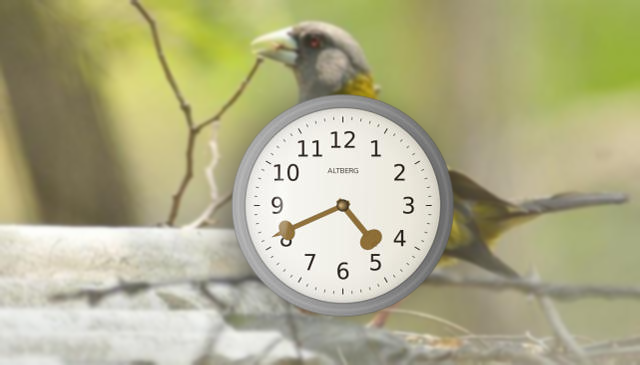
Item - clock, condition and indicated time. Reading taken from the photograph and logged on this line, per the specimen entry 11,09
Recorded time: 4,41
